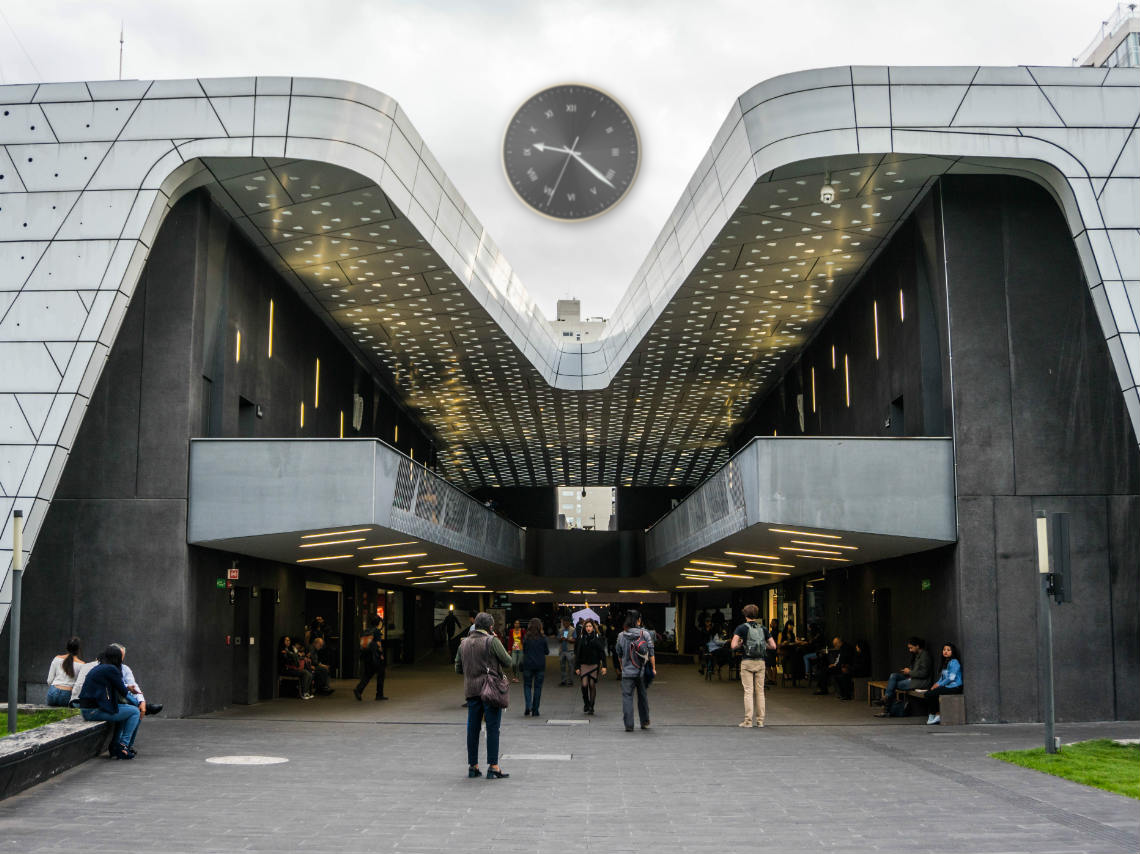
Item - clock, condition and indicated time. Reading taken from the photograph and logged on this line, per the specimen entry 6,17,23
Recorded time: 9,21,34
